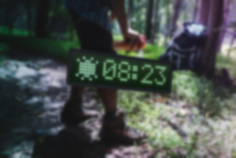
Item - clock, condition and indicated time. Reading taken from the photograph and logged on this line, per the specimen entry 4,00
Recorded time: 8,23
